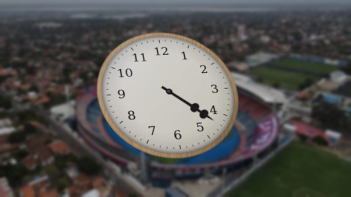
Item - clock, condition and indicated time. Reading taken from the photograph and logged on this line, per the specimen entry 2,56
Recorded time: 4,22
